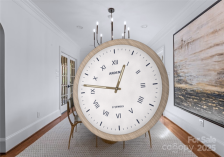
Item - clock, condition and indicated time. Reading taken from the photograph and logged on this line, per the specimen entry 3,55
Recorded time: 12,47
